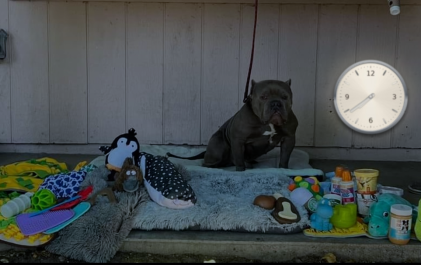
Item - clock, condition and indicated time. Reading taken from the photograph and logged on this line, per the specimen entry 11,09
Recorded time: 7,39
